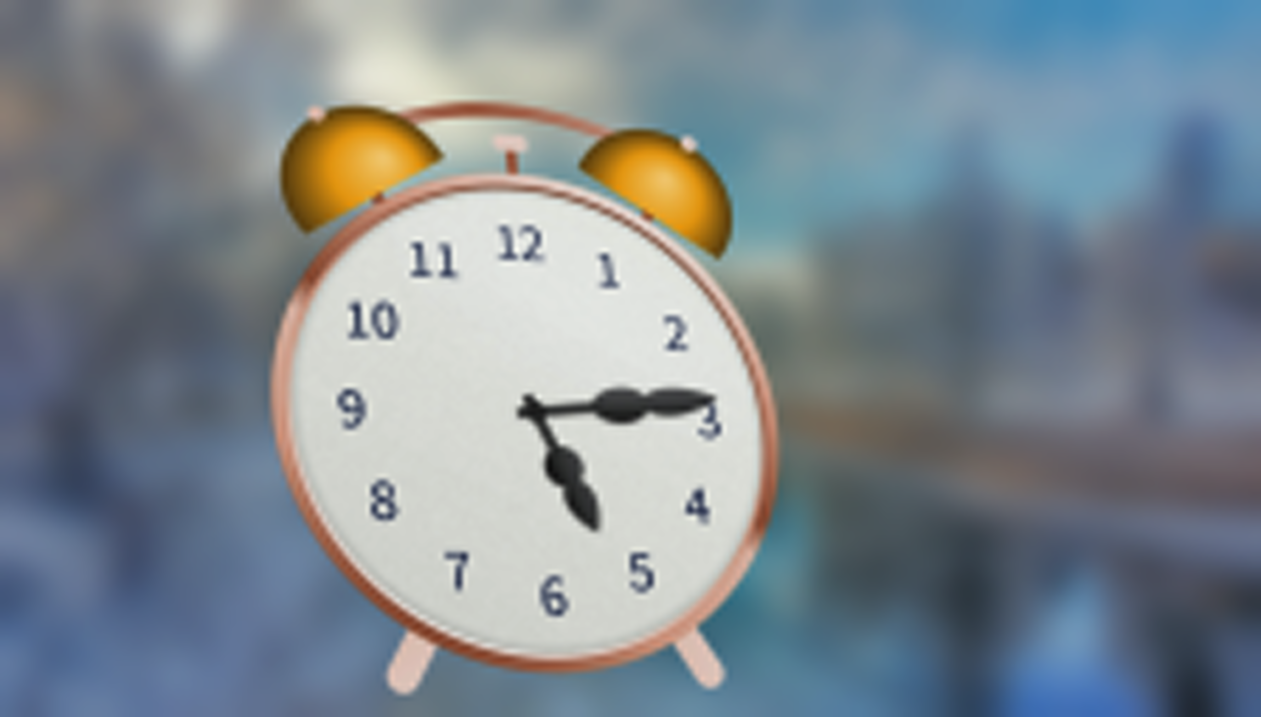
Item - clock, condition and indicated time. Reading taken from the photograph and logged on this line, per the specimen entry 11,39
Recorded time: 5,14
